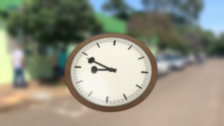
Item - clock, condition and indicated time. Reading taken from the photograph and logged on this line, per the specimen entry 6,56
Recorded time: 8,49
